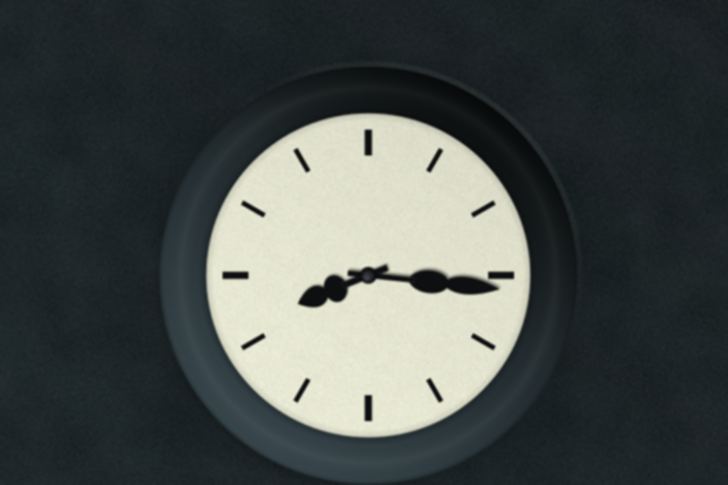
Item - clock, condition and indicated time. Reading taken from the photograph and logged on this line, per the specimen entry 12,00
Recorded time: 8,16
